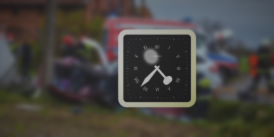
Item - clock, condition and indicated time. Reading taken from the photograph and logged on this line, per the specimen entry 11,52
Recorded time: 4,37
